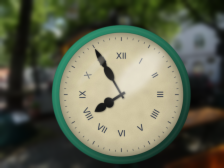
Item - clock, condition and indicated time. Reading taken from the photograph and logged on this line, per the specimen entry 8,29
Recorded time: 7,55
